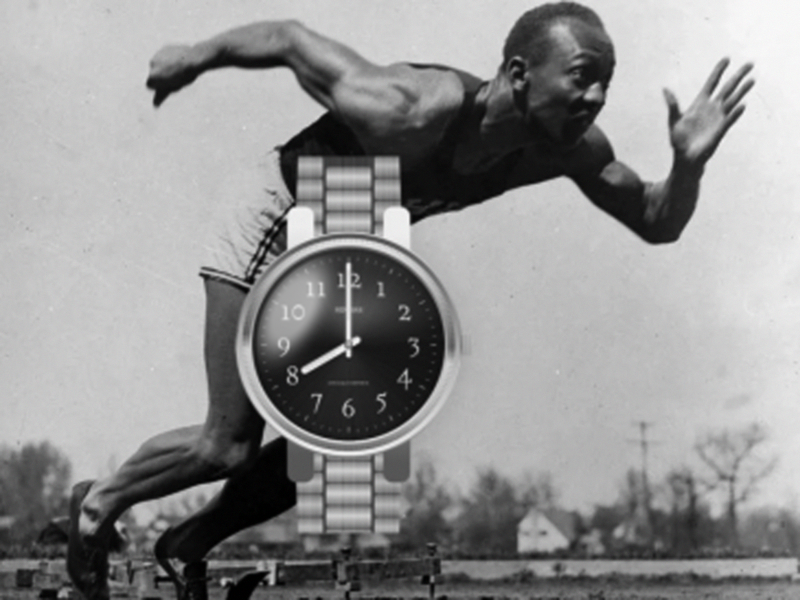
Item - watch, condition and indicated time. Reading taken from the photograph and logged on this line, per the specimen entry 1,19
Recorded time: 8,00
